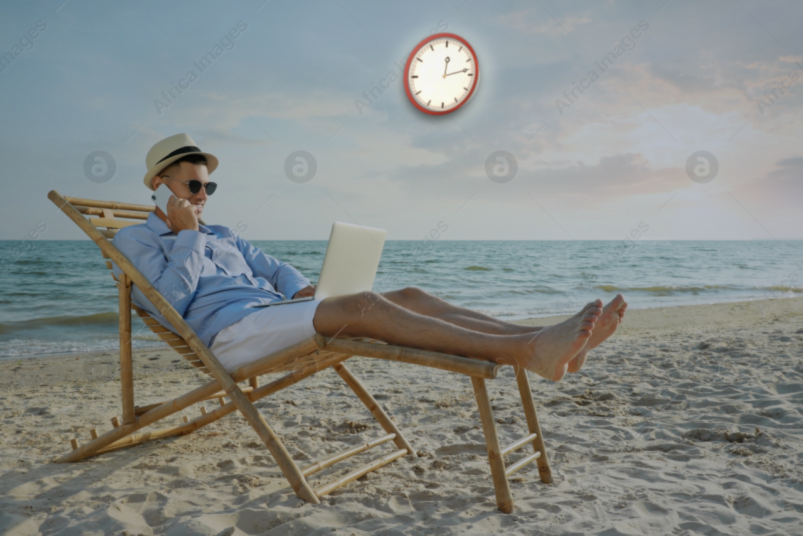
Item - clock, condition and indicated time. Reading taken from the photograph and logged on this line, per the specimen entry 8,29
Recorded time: 12,13
